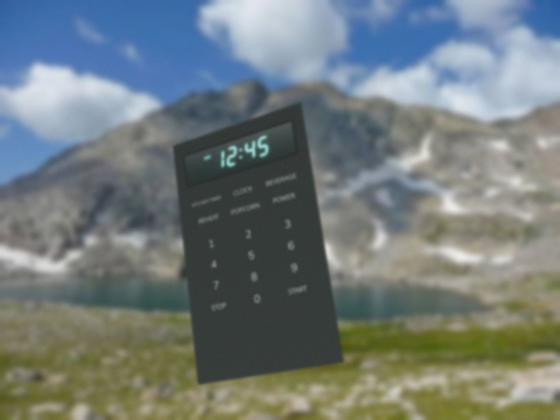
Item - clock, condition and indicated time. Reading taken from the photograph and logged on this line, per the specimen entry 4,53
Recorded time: 12,45
